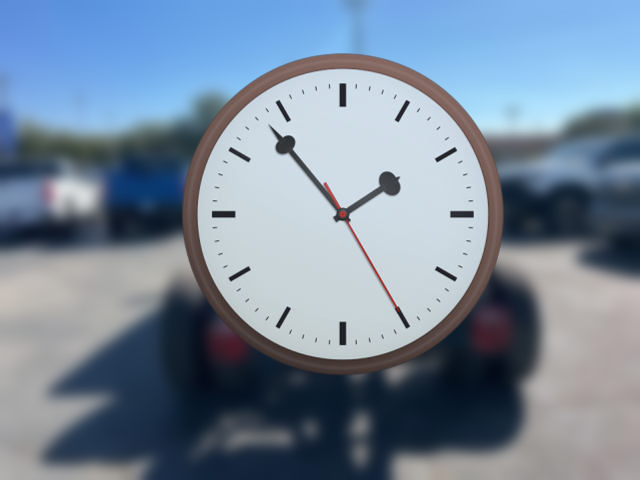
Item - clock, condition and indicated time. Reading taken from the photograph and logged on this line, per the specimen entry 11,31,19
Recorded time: 1,53,25
